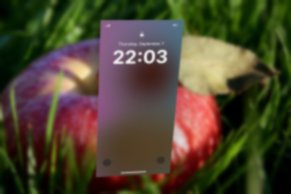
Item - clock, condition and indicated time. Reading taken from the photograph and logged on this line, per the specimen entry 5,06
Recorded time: 22,03
